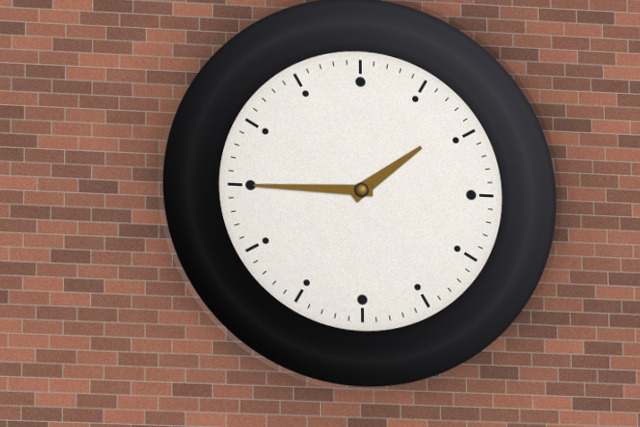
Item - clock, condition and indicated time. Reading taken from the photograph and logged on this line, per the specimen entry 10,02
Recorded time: 1,45
